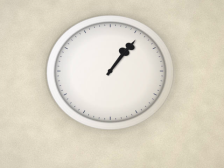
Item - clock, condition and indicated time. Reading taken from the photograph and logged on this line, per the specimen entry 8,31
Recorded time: 1,06
